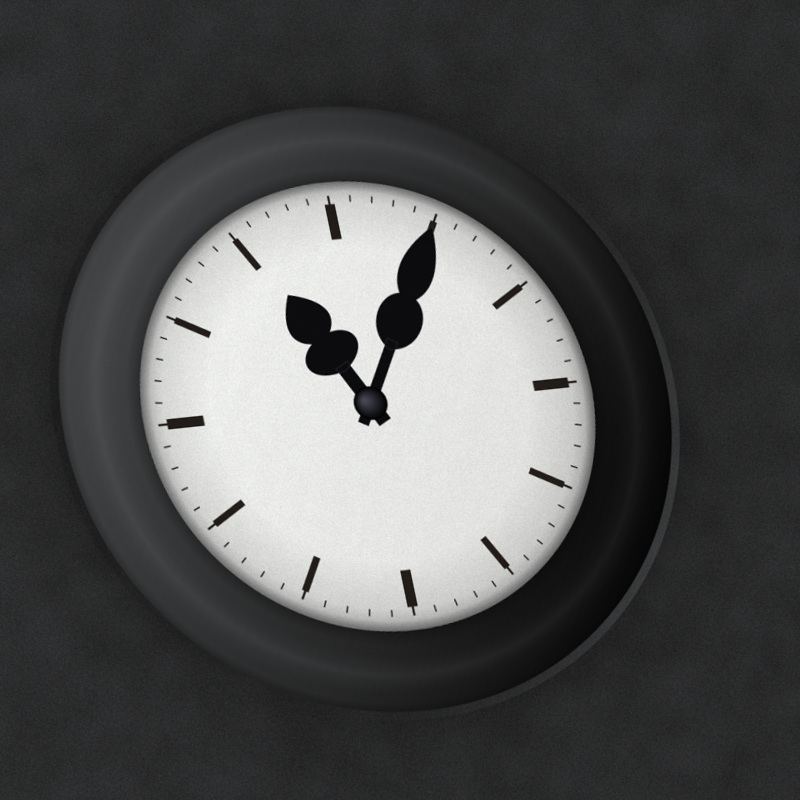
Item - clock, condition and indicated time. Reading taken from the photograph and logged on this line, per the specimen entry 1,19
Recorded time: 11,05
